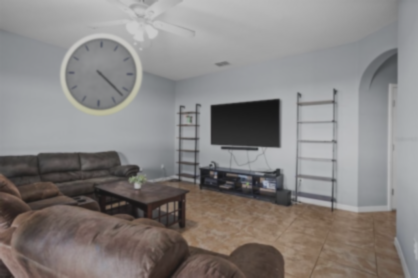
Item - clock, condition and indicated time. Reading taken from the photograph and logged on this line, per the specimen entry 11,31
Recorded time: 4,22
